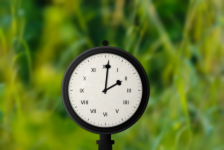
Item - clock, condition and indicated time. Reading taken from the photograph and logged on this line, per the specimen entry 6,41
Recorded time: 2,01
